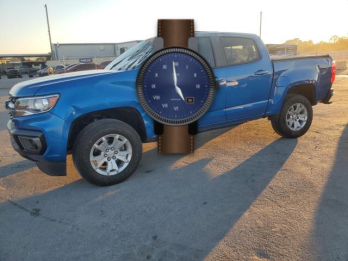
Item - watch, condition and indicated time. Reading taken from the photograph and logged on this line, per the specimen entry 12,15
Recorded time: 4,59
